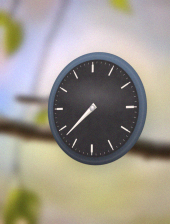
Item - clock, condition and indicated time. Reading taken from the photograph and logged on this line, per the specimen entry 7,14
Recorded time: 7,38
